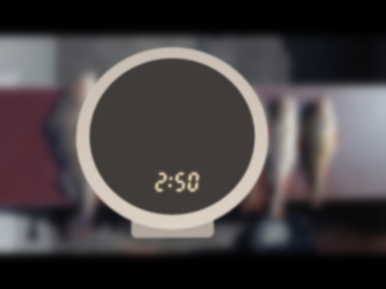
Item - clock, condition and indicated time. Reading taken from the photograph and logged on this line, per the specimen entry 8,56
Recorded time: 2,50
